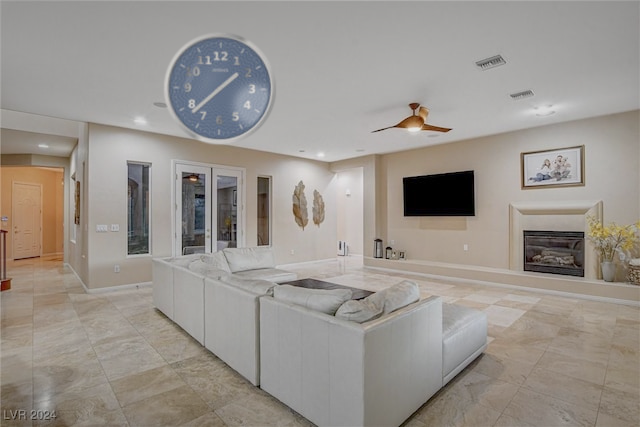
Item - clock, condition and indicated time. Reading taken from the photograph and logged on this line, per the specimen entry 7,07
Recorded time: 1,38
